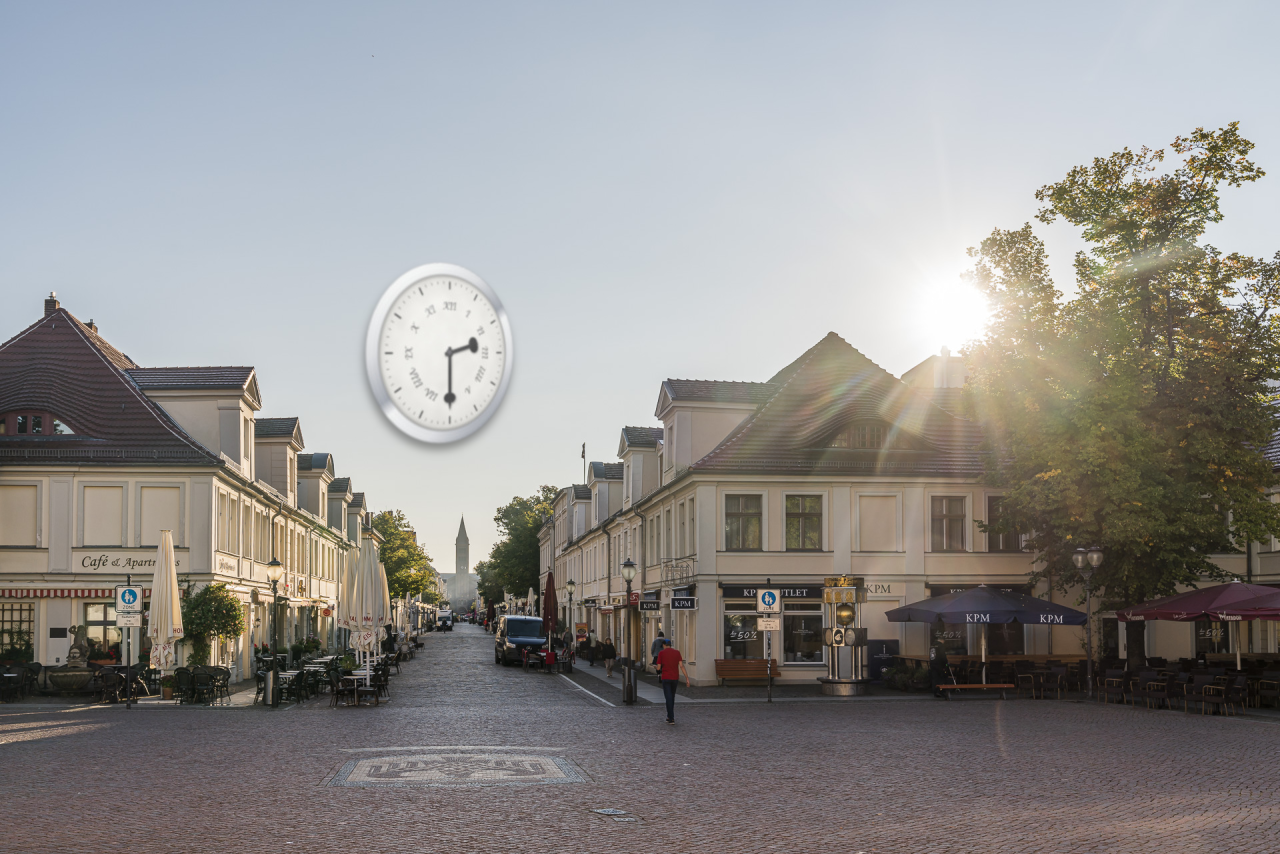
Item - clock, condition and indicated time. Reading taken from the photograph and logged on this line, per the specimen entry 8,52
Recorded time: 2,30
